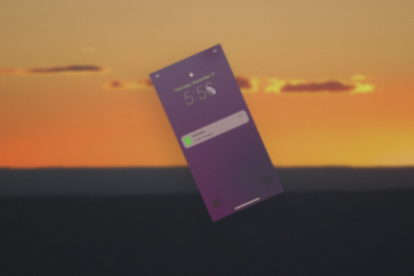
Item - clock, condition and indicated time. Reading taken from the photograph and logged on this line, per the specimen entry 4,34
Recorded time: 5,56
